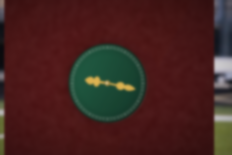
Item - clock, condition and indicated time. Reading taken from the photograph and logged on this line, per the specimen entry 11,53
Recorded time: 9,17
